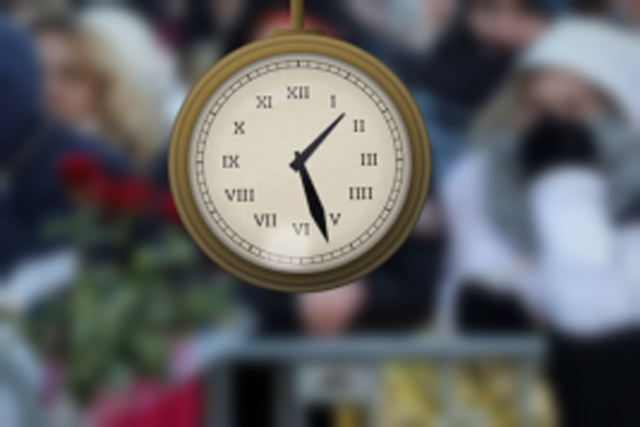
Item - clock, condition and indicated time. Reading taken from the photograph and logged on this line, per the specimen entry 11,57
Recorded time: 1,27
